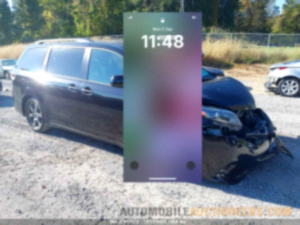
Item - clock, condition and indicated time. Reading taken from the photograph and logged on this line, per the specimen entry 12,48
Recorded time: 11,48
